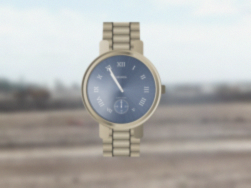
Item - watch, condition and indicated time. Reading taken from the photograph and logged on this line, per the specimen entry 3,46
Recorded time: 10,55
